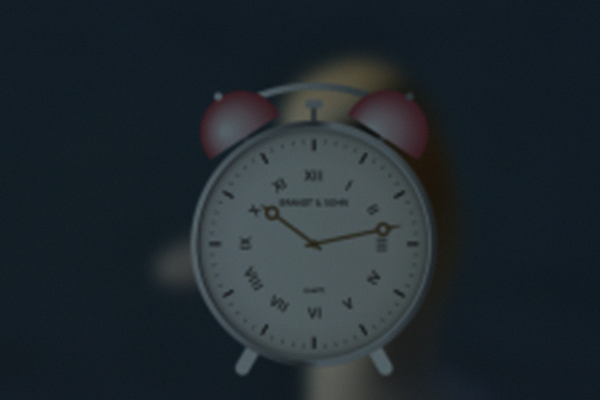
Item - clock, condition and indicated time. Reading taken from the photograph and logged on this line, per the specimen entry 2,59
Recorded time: 10,13
